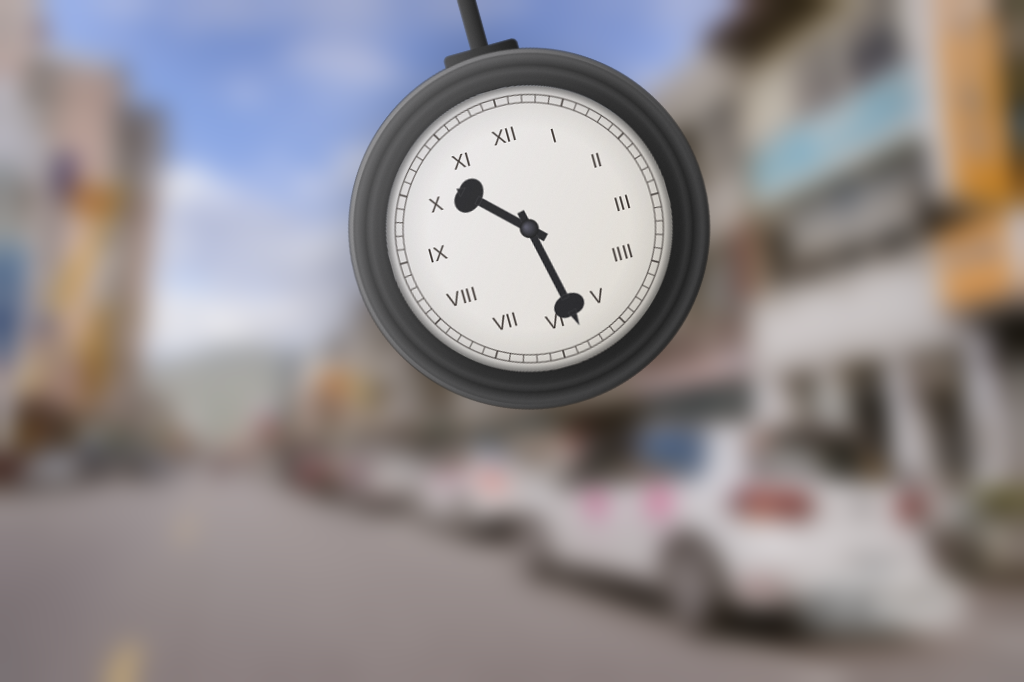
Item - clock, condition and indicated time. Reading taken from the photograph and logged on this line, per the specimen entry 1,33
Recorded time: 10,28
